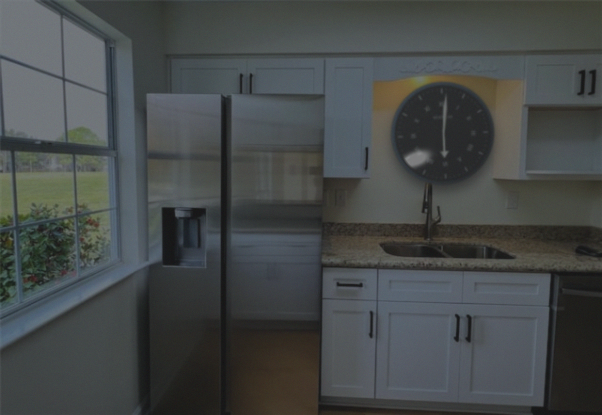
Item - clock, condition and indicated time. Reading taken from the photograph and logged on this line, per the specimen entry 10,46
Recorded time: 6,01
